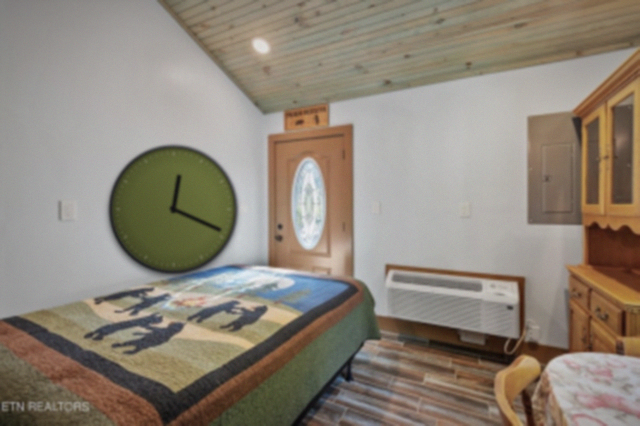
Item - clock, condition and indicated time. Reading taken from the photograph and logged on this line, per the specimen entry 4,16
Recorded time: 12,19
